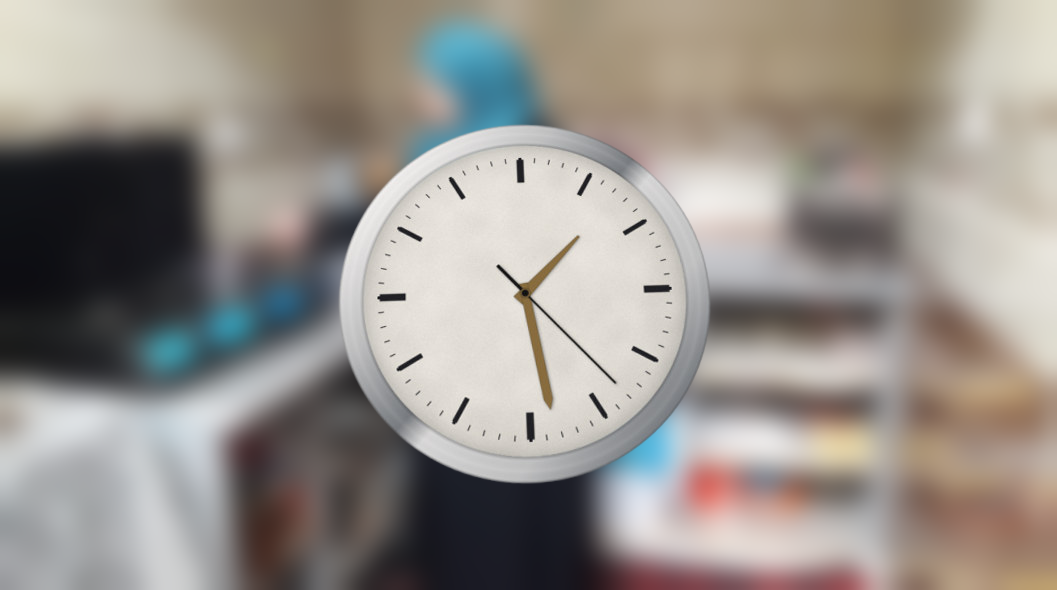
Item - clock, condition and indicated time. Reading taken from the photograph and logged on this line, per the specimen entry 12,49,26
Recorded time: 1,28,23
